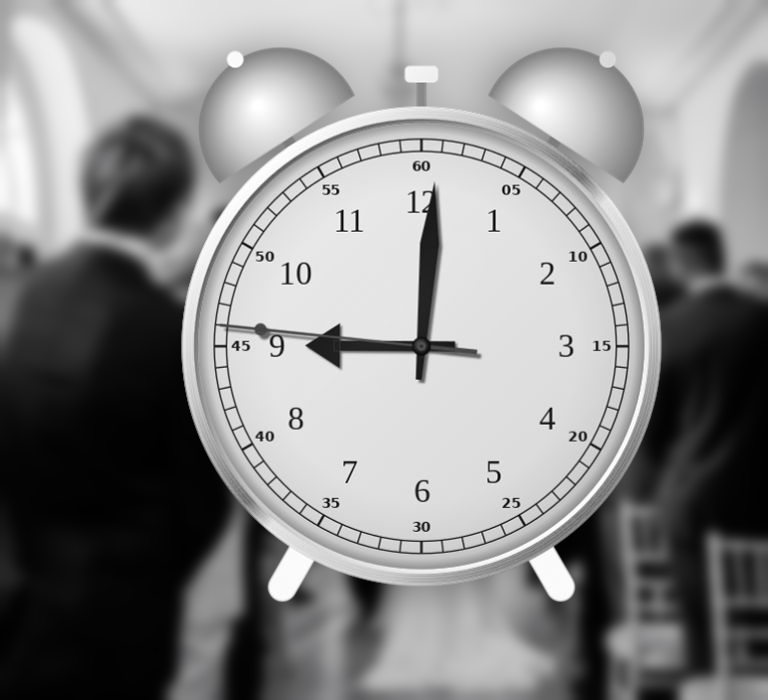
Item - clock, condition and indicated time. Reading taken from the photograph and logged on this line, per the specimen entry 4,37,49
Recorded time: 9,00,46
